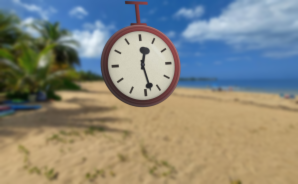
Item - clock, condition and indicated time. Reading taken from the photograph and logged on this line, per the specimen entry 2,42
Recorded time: 12,28
